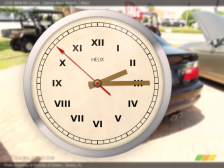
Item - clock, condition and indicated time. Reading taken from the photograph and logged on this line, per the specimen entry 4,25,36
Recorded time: 2,14,52
